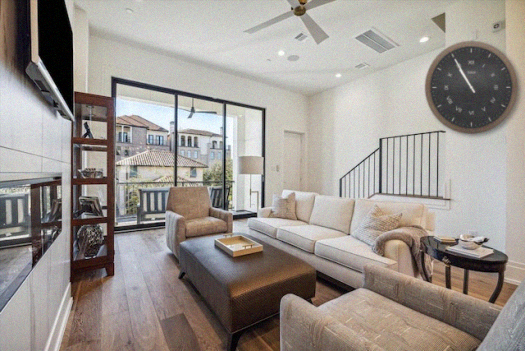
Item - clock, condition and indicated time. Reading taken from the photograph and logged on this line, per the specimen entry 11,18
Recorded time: 10,55
